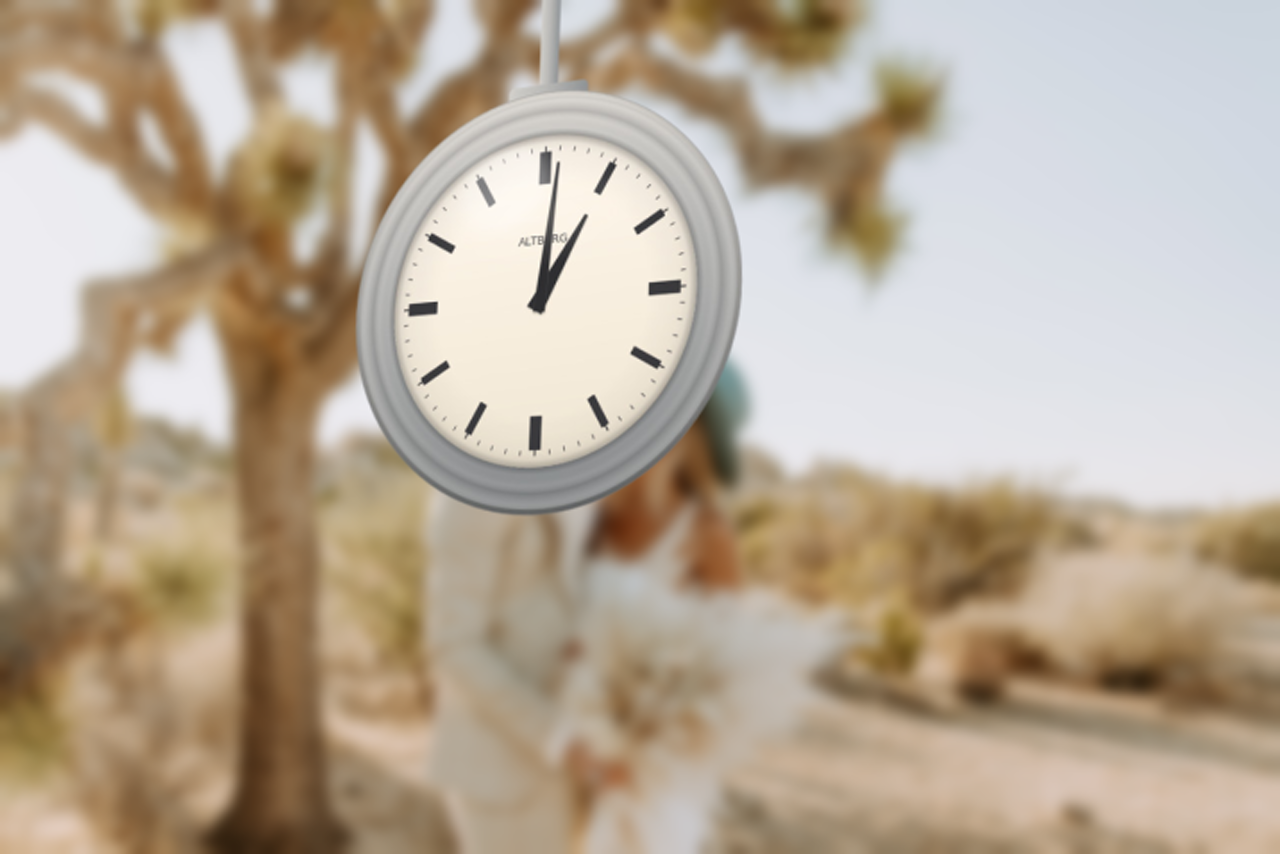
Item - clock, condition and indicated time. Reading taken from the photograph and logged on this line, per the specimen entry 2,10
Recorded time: 1,01
